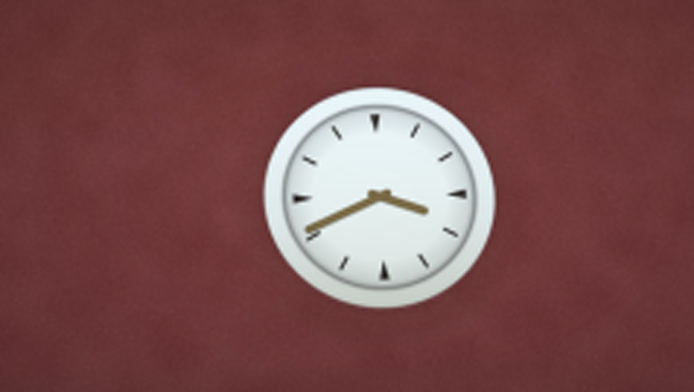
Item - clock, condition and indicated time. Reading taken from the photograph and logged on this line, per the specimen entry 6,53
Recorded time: 3,41
